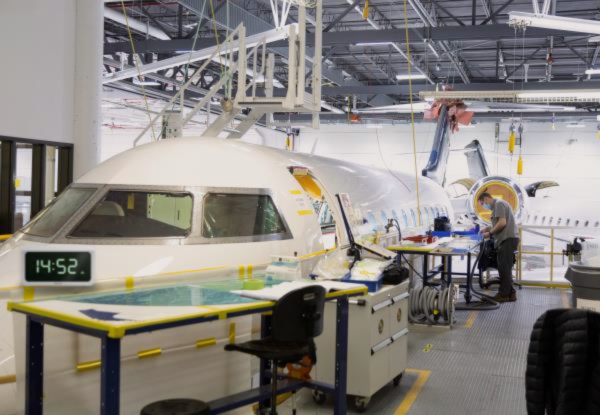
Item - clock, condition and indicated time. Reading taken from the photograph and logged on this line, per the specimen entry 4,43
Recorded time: 14,52
